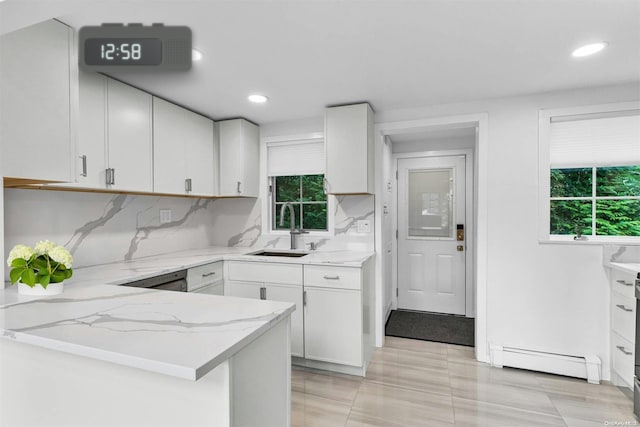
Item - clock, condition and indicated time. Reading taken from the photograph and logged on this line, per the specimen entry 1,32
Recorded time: 12,58
